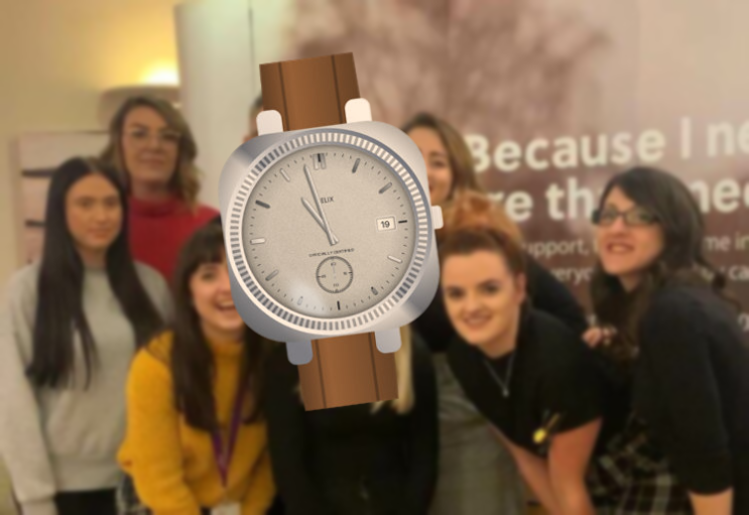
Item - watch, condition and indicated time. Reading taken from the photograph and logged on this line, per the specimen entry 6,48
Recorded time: 10,58
